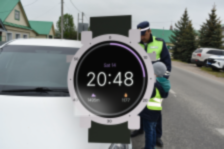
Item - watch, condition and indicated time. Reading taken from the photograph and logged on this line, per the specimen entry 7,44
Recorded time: 20,48
